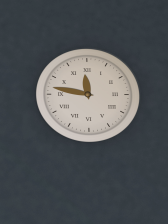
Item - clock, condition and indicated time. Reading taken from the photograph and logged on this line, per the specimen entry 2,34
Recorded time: 11,47
